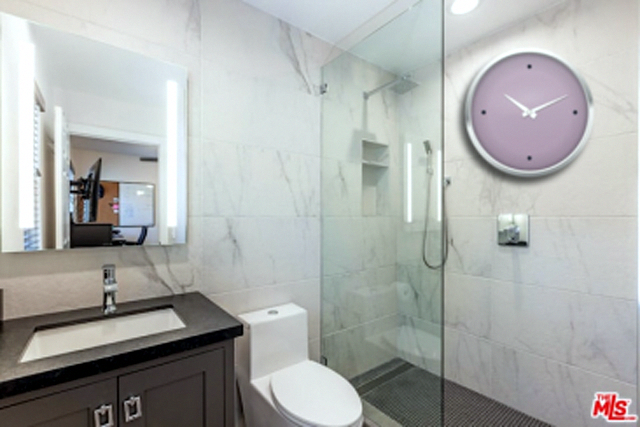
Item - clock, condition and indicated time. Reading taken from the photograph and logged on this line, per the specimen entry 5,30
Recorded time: 10,11
